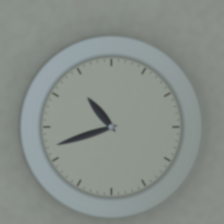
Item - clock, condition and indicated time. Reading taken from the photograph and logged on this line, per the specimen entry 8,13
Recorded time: 10,42
